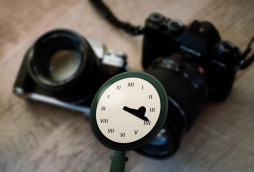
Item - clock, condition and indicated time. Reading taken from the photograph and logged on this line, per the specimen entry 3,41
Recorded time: 3,19
